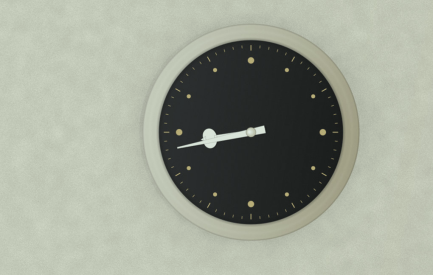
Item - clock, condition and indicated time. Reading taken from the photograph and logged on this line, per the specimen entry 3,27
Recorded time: 8,43
